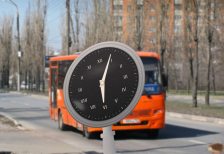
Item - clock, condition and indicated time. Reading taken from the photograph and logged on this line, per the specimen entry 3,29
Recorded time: 6,04
